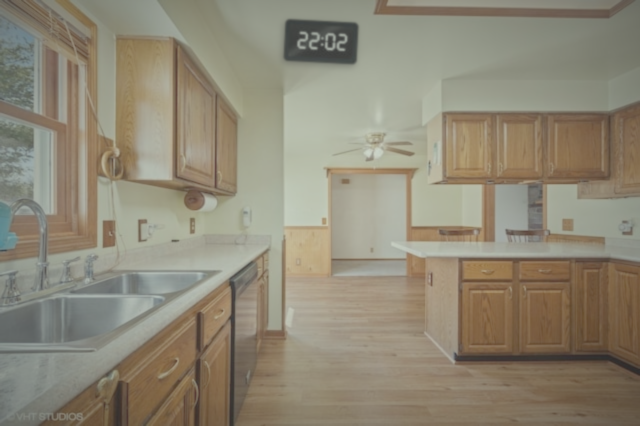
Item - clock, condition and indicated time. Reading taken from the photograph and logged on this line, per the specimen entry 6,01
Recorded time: 22,02
